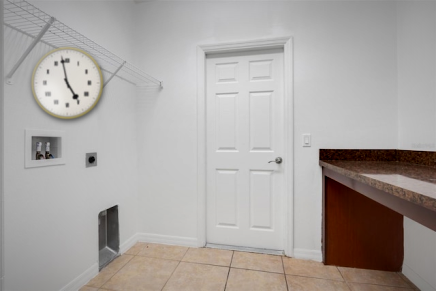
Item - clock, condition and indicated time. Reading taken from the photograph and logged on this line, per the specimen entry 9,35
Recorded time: 4,58
